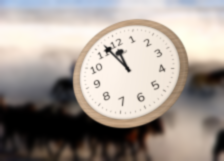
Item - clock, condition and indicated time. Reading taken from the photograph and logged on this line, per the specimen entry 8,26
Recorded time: 11,57
